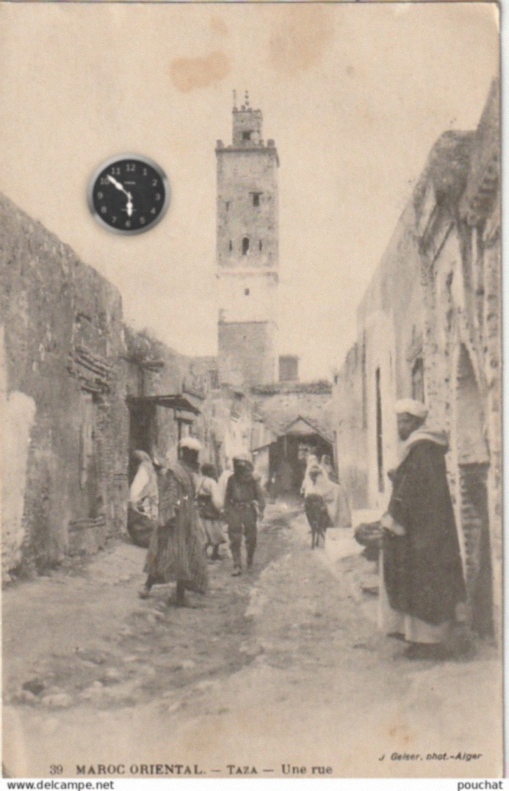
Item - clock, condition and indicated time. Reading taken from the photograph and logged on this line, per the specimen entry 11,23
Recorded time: 5,52
